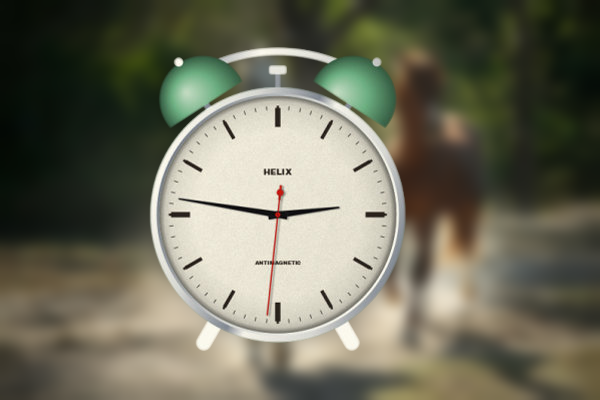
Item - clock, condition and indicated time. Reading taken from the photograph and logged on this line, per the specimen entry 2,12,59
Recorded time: 2,46,31
